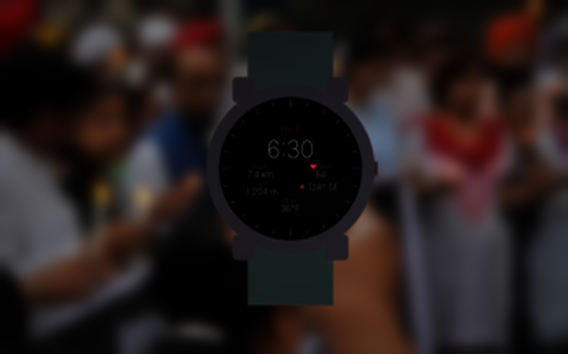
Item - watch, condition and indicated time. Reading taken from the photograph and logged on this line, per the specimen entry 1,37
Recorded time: 6,30
